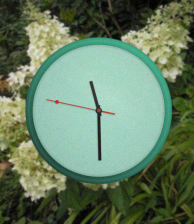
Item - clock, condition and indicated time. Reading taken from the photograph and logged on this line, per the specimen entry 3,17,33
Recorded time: 11,29,47
